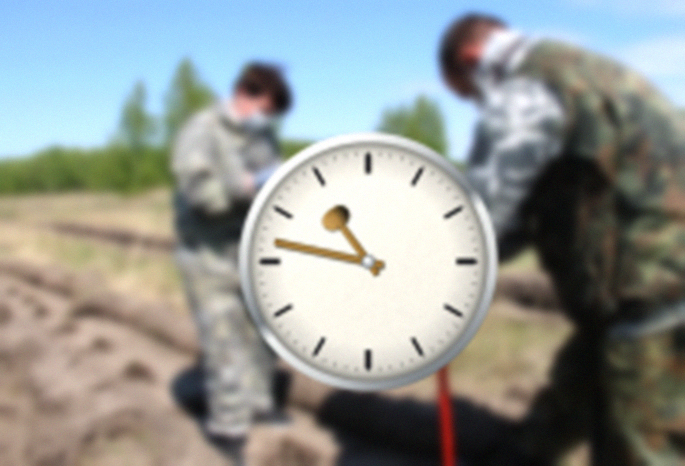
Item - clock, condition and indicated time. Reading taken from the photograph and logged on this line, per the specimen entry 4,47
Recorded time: 10,47
